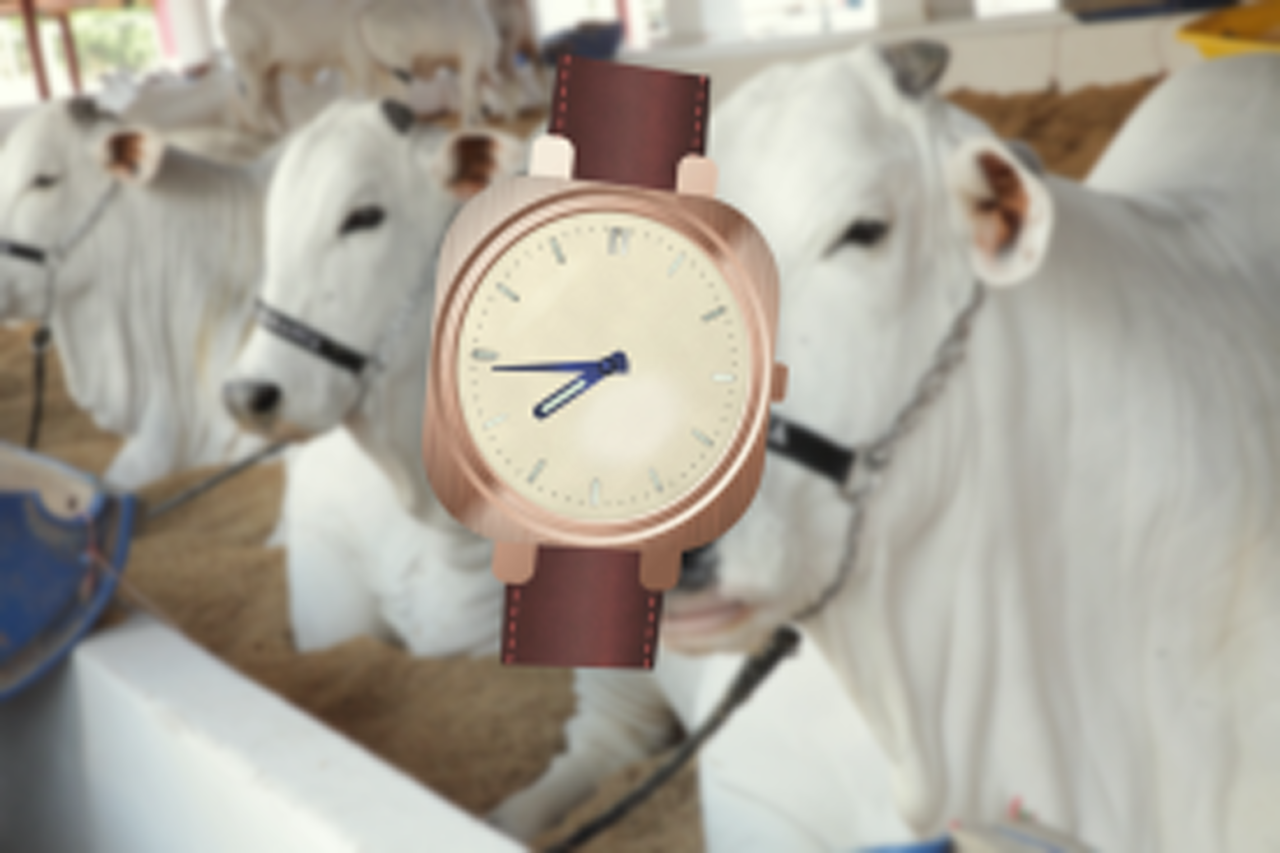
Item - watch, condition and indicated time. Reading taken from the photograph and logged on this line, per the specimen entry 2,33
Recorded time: 7,44
